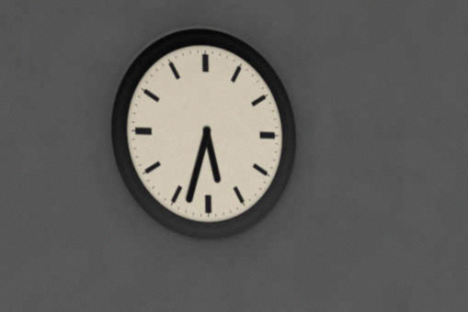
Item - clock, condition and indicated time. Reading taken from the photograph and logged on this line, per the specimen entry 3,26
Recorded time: 5,33
